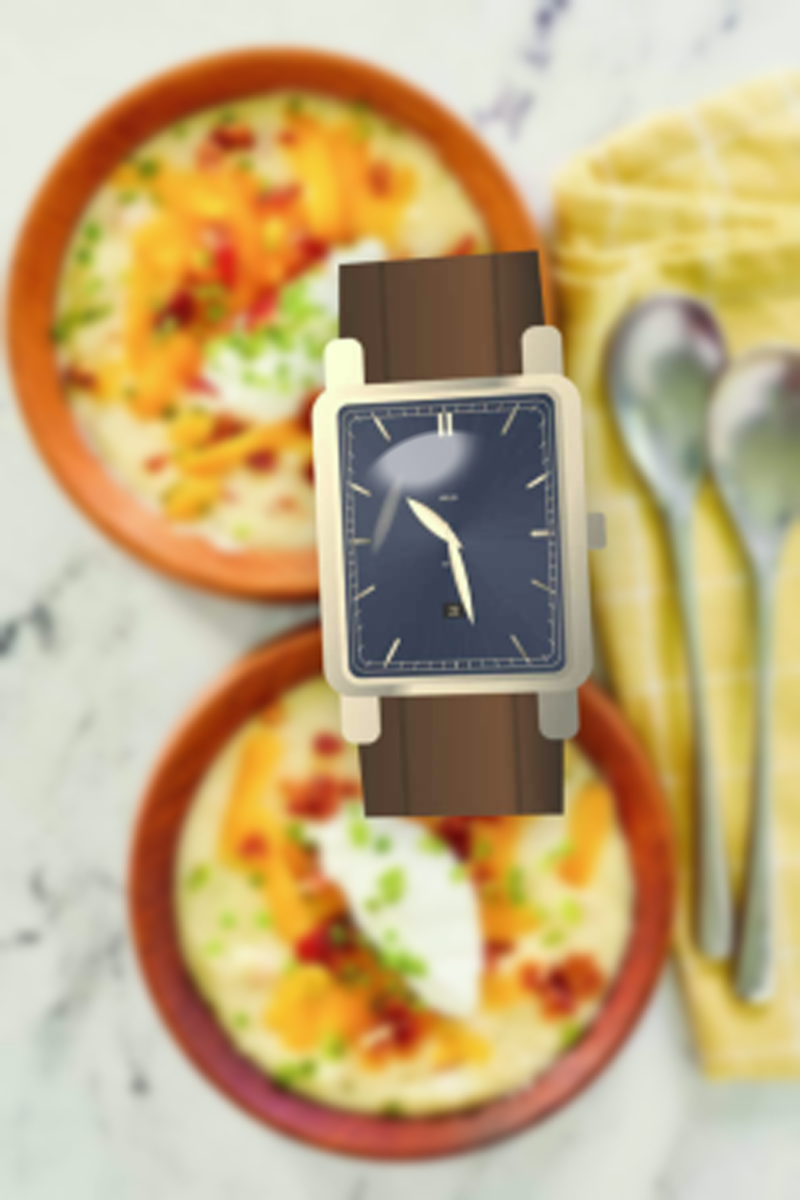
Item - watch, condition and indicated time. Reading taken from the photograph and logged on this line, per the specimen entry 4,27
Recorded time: 10,28
